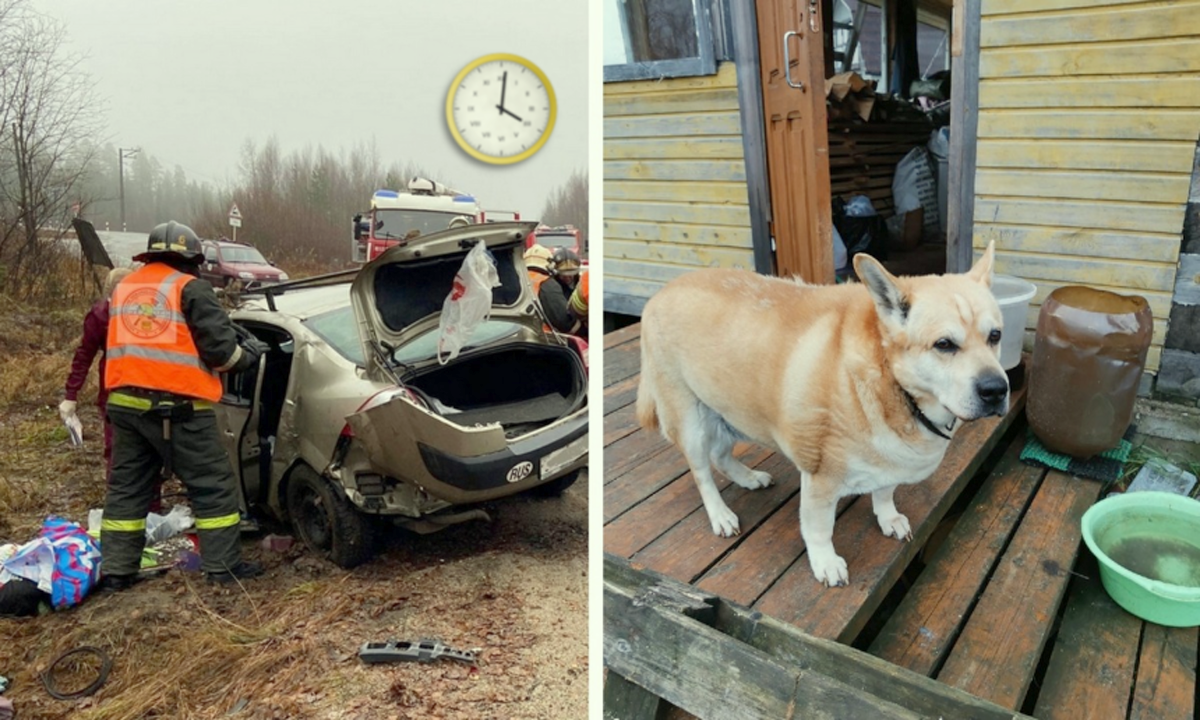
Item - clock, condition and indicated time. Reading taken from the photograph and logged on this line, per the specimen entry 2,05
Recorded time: 4,01
